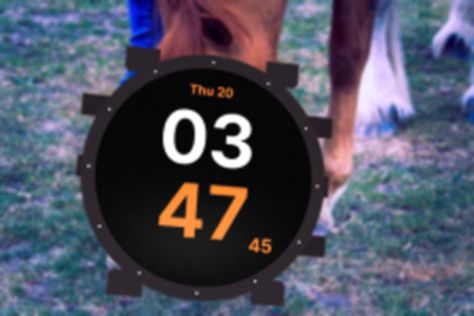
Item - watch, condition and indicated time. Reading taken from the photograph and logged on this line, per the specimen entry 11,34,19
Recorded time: 3,47,45
